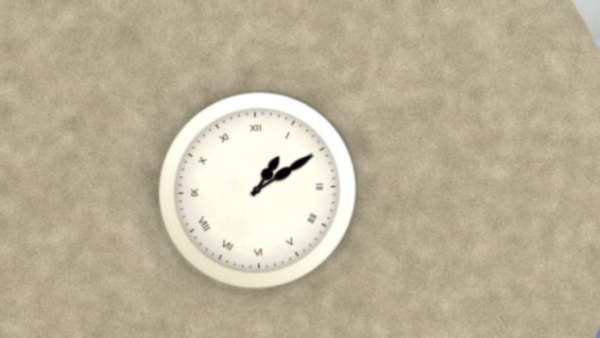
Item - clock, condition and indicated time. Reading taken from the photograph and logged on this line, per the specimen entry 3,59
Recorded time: 1,10
